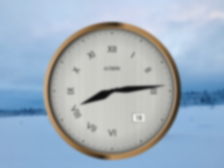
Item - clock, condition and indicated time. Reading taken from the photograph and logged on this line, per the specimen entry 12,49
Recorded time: 8,14
